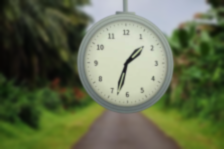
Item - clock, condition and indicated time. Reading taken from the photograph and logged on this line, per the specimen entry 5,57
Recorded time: 1,33
